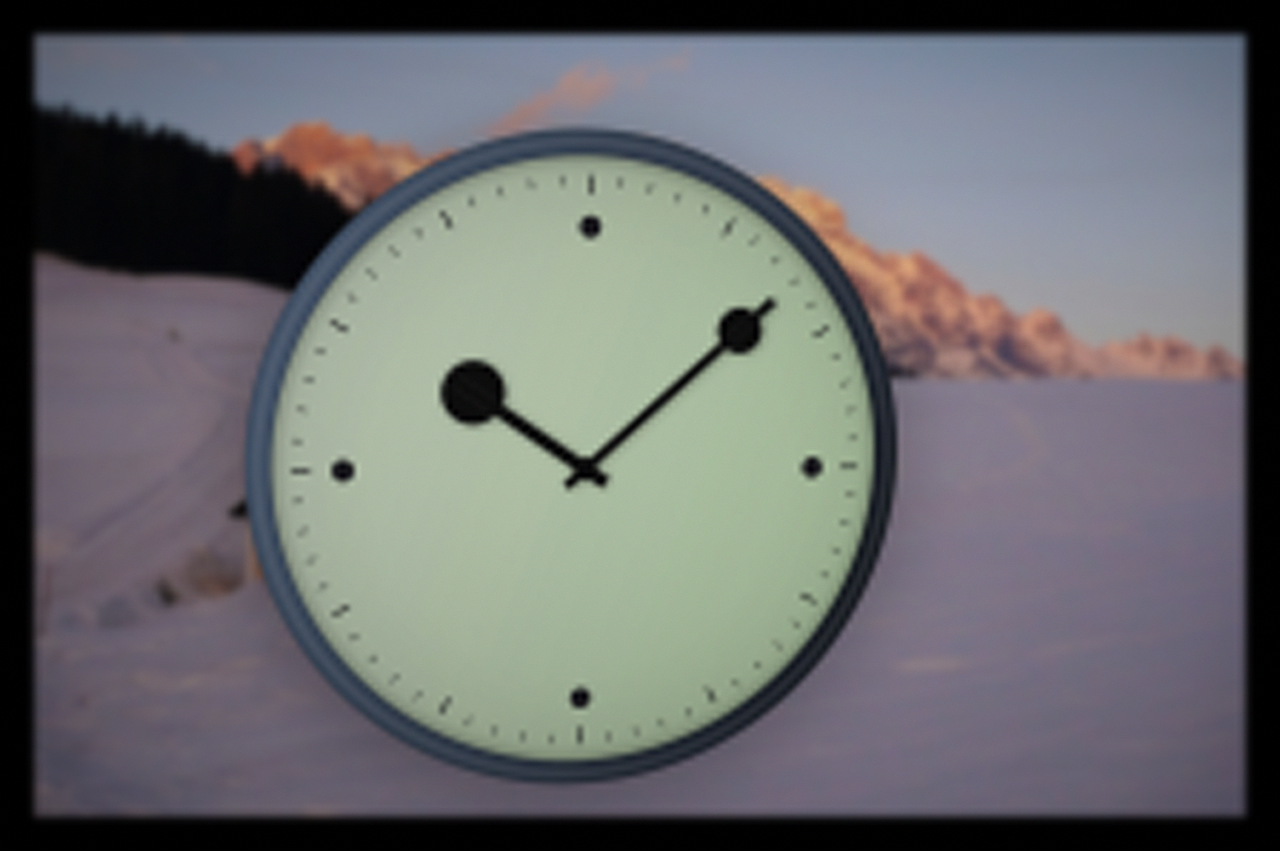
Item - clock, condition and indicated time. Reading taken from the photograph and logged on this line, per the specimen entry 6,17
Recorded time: 10,08
